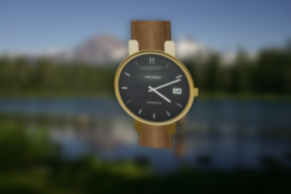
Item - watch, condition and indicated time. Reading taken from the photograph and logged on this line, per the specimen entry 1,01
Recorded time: 4,11
